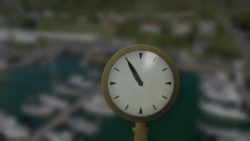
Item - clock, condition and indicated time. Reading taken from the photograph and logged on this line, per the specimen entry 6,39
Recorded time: 10,55
